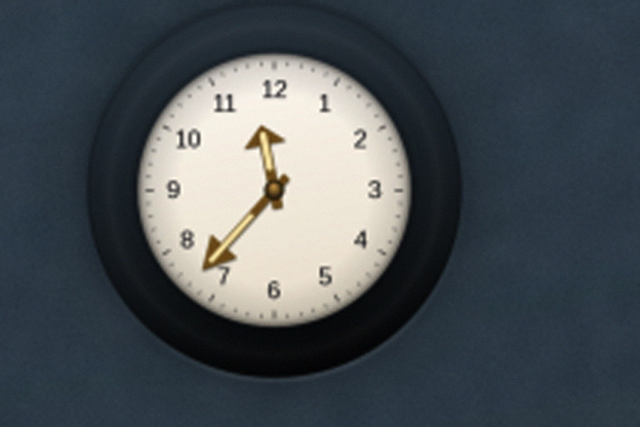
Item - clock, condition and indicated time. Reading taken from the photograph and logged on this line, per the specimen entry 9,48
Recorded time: 11,37
